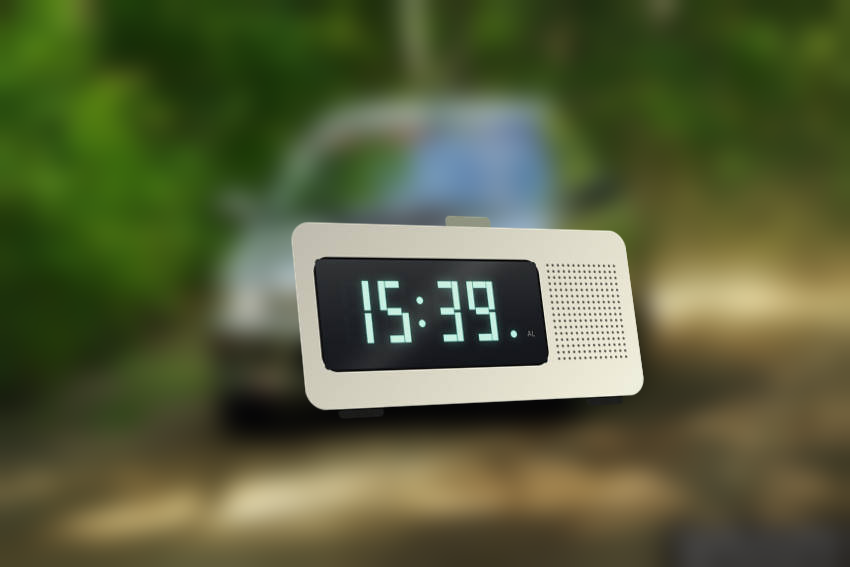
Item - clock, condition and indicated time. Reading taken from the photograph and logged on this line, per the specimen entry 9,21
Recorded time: 15,39
